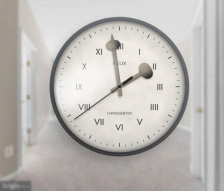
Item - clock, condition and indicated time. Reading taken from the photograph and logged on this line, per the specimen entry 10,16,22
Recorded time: 1,58,39
